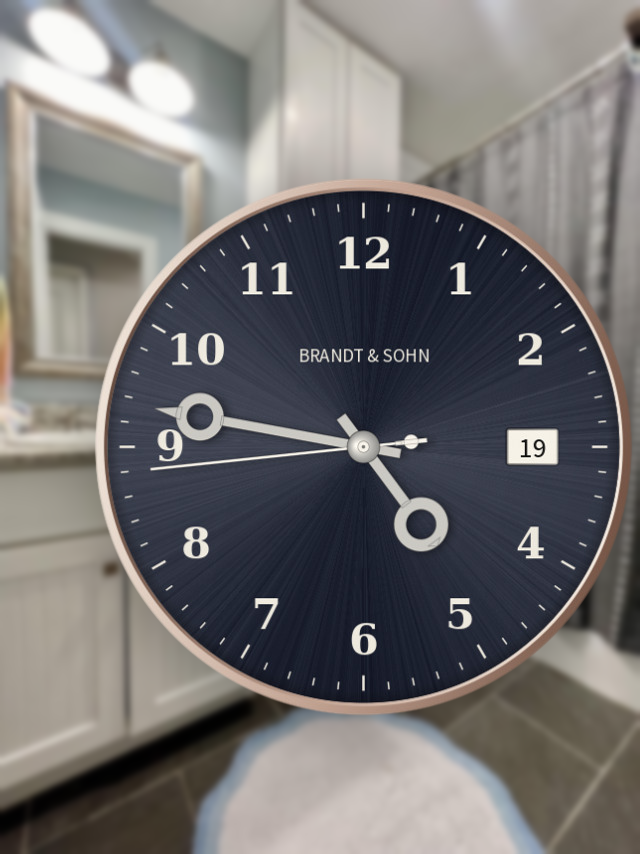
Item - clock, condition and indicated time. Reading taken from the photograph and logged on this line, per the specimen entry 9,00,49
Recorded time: 4,46,44
